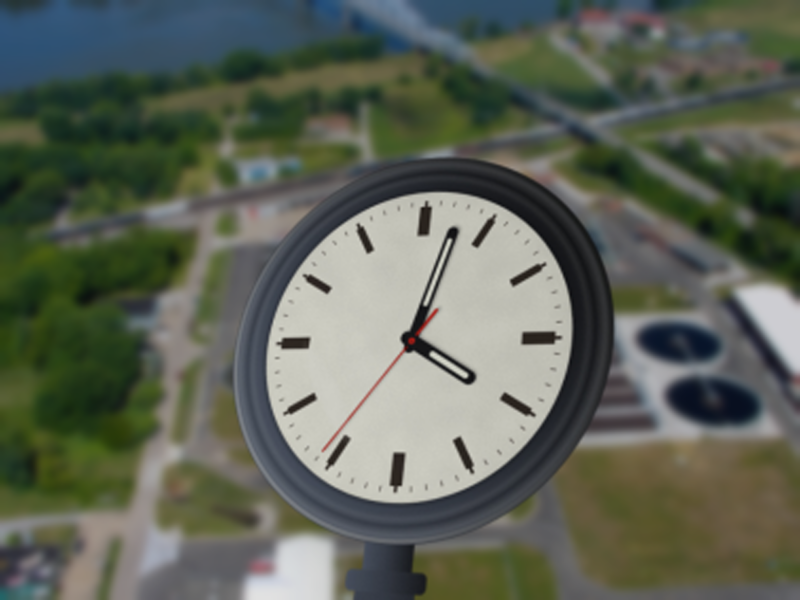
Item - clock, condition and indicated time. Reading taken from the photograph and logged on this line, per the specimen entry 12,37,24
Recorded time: 4,02,36
